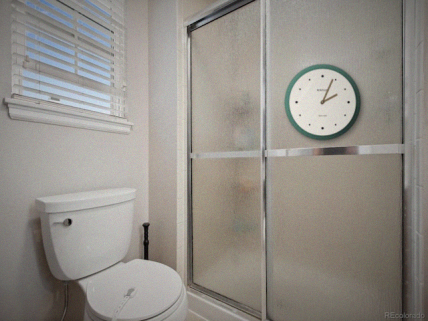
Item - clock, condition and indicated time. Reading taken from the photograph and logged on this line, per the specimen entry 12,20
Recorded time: 2,04
